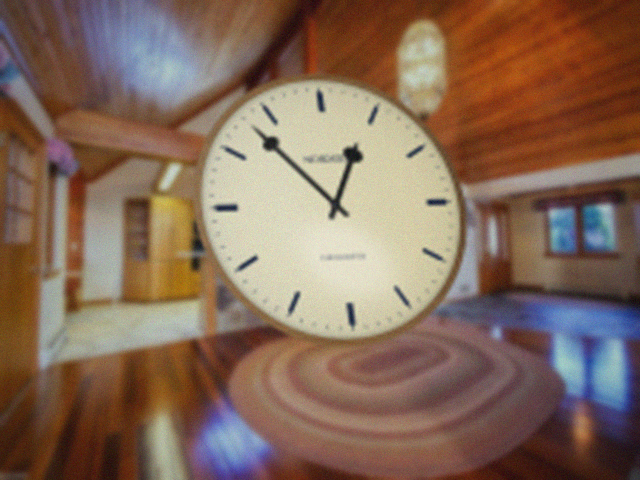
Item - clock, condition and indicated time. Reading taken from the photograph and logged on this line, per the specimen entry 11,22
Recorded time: 12,53
